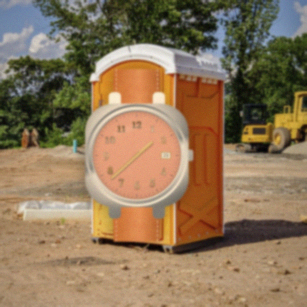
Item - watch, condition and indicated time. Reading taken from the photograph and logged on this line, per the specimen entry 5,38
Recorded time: 1,38
